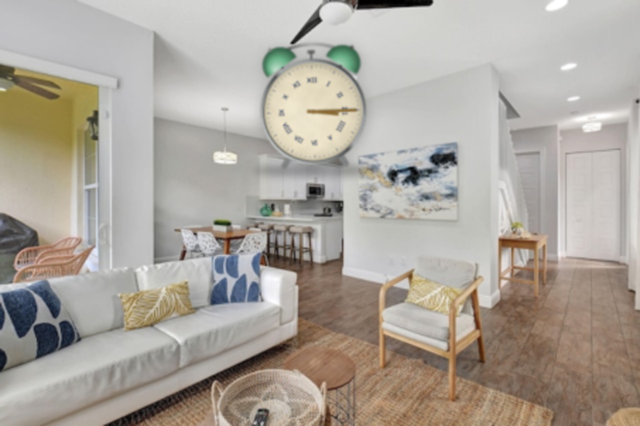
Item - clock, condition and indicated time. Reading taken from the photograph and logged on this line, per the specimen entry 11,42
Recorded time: 3,15
